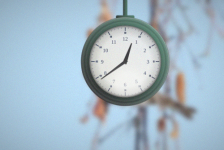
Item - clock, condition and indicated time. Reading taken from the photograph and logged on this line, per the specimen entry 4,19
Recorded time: 12,39
